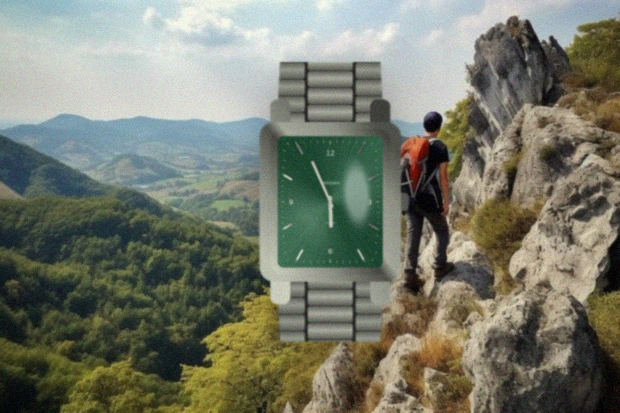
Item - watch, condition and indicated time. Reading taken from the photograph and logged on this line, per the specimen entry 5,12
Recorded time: 5,56
